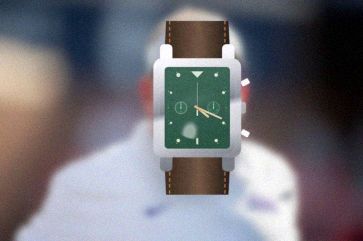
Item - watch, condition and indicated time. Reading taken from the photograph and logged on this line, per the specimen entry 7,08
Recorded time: 4,19
